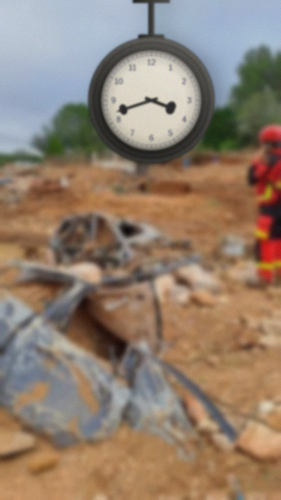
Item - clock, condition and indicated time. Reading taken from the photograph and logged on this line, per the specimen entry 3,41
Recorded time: 3,42
